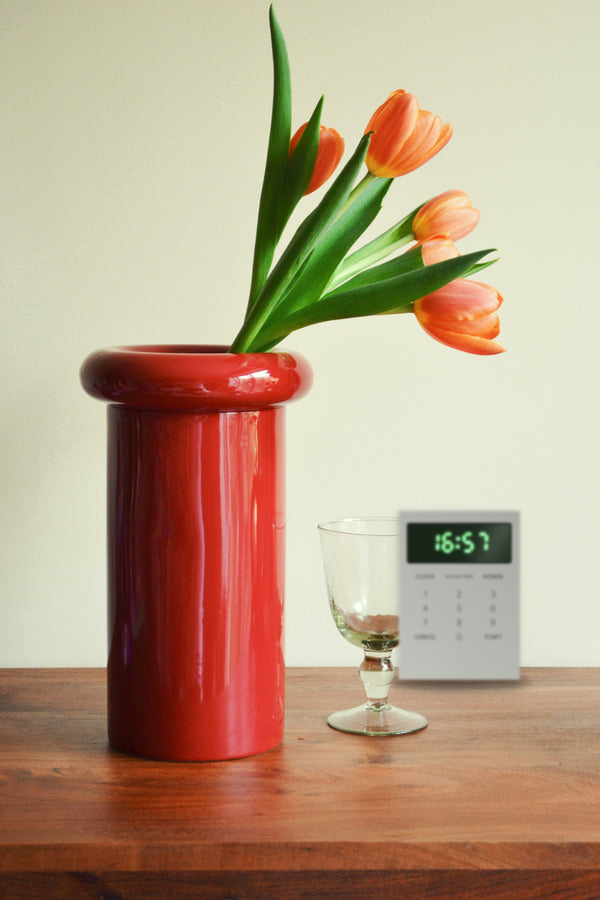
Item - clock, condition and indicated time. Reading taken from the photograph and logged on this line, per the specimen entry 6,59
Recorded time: 16,57
